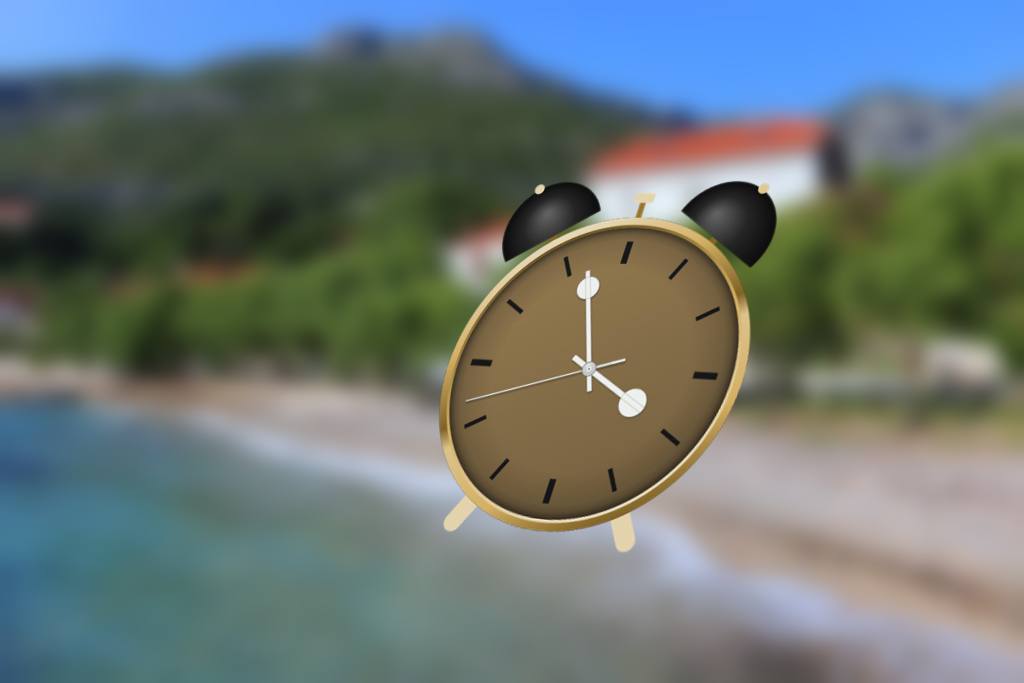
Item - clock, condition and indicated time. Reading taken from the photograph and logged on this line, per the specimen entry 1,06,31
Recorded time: 3,56,42
